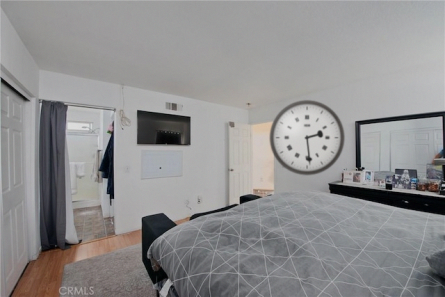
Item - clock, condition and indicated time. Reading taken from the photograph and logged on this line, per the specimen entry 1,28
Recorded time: 2,29
